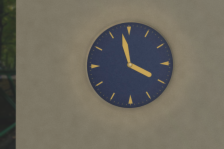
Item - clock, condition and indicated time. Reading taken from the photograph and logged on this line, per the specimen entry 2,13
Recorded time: 3,58
